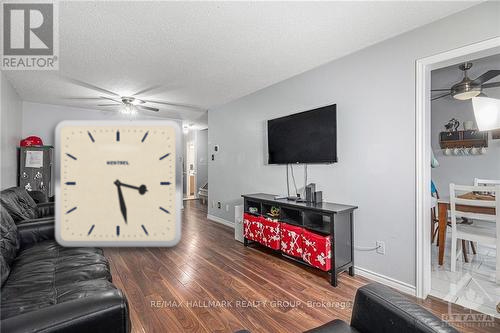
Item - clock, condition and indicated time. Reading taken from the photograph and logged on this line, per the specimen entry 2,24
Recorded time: 3,28
